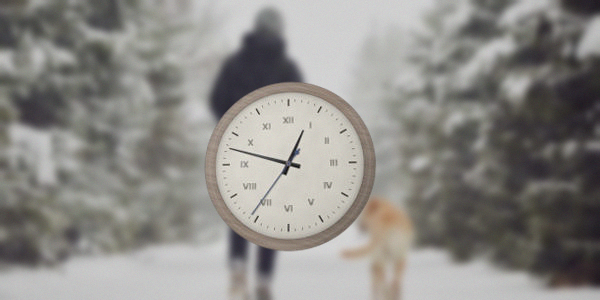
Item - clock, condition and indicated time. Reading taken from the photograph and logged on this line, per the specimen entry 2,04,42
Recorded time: 12,47,36
